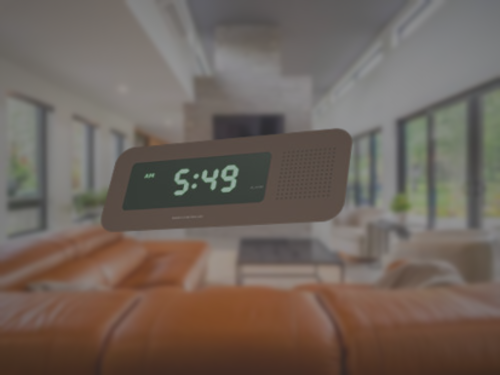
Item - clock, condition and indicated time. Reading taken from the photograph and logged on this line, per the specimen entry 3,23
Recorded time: 5,49
